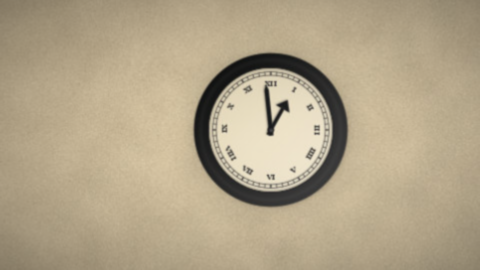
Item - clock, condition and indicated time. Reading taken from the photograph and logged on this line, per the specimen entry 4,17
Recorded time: 12,59
